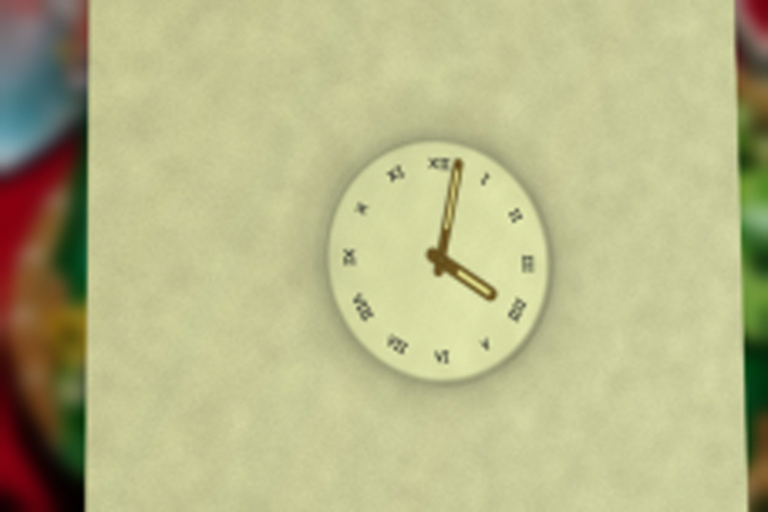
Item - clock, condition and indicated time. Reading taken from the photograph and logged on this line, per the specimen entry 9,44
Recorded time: 4,02
